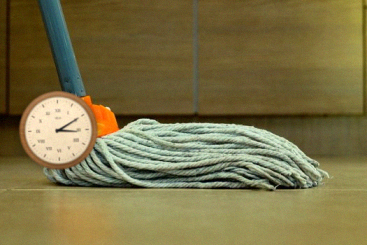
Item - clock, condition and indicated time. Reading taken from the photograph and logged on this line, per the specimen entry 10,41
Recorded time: 3,10
